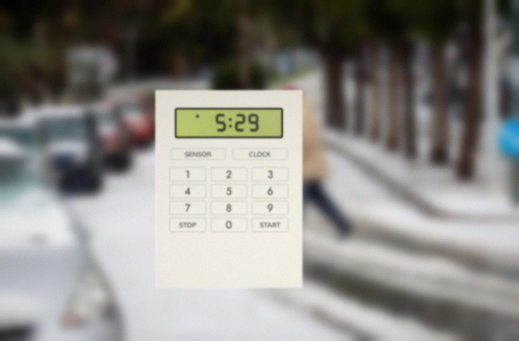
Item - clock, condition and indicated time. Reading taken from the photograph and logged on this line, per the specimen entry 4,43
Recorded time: 5,29
